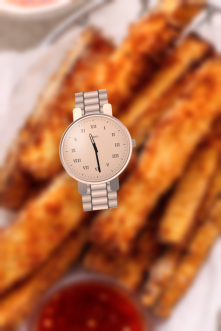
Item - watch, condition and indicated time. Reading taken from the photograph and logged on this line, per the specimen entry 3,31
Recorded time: 11,29
